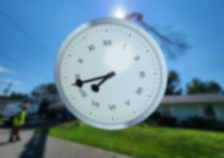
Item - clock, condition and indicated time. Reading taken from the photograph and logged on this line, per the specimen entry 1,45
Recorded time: 7,43
